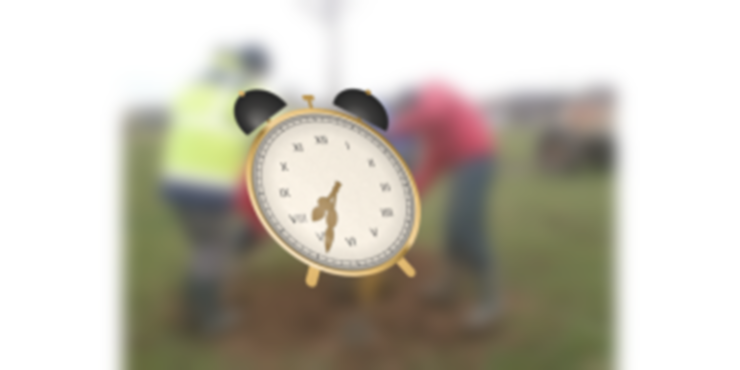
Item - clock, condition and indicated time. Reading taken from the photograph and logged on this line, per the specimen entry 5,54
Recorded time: 7,34
